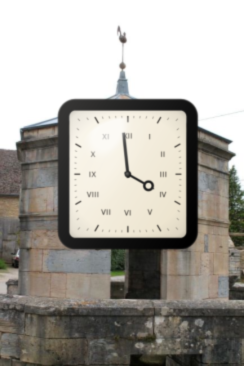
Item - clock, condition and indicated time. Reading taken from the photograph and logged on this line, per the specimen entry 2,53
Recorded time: 3,59
